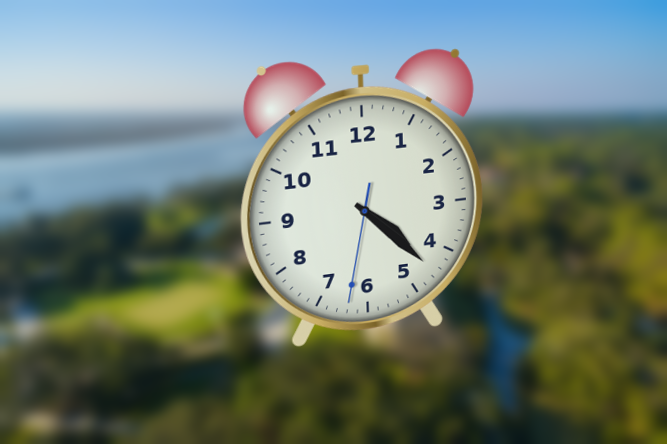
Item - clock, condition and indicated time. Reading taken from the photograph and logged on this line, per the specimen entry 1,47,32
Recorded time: 4,22,32
